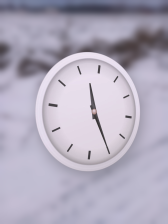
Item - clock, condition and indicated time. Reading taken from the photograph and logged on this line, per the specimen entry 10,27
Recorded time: 11,25
